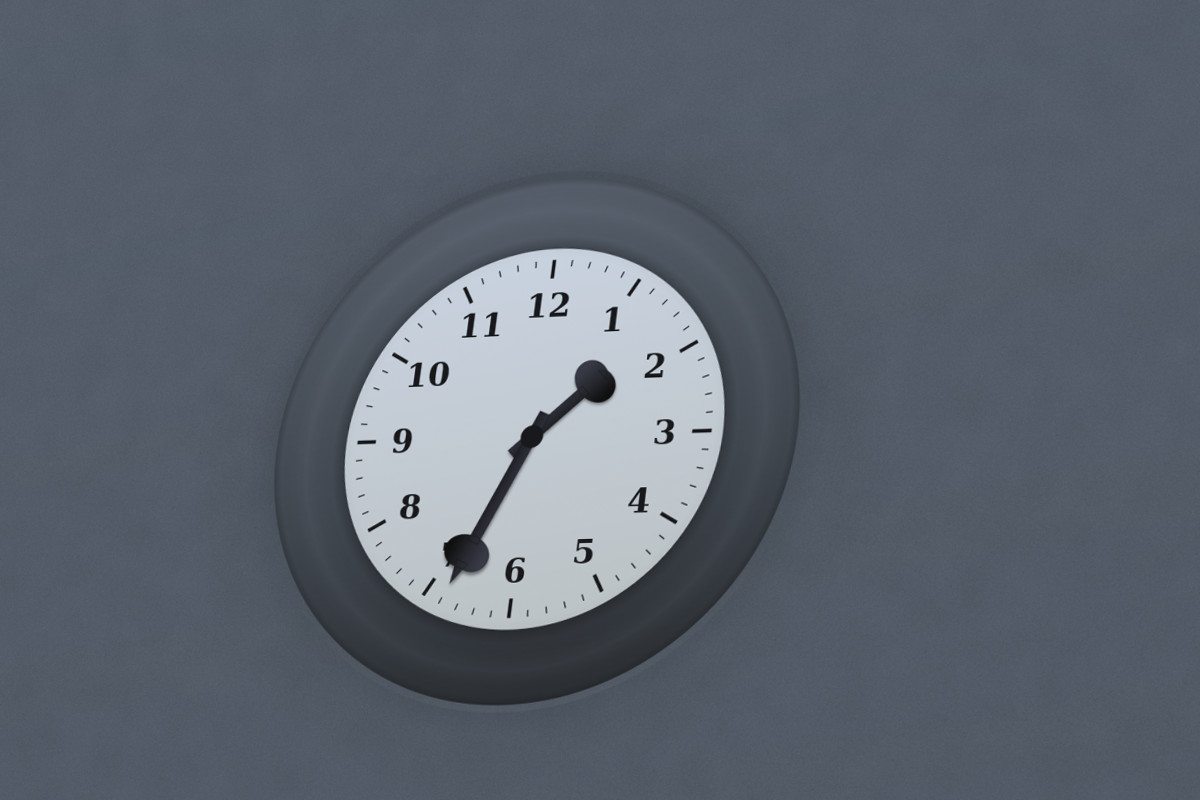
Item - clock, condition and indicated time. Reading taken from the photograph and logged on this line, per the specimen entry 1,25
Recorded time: 1,34
